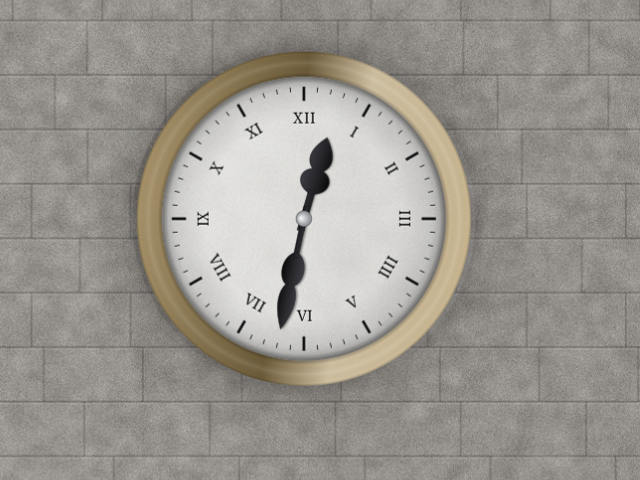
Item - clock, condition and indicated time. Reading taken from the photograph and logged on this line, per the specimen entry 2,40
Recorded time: 12,32
